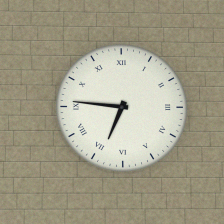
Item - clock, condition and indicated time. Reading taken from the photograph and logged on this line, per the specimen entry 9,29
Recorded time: 6,46
